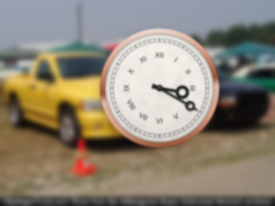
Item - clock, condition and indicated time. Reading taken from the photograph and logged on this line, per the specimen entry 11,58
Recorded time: 3,20
